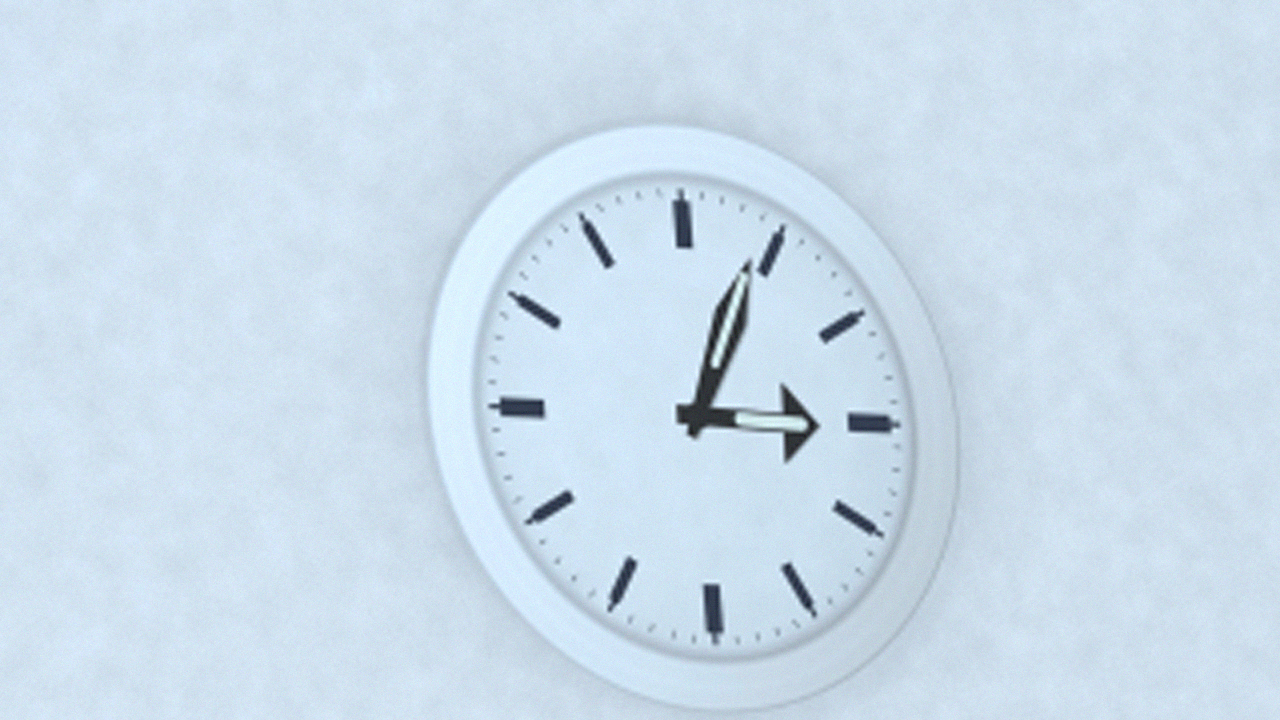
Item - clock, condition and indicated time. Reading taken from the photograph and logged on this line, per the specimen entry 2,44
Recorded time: 3,04
